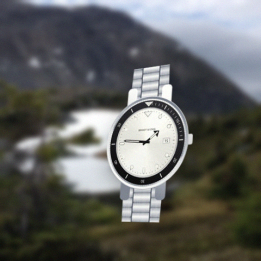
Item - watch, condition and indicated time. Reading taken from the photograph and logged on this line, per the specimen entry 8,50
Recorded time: 1,46
